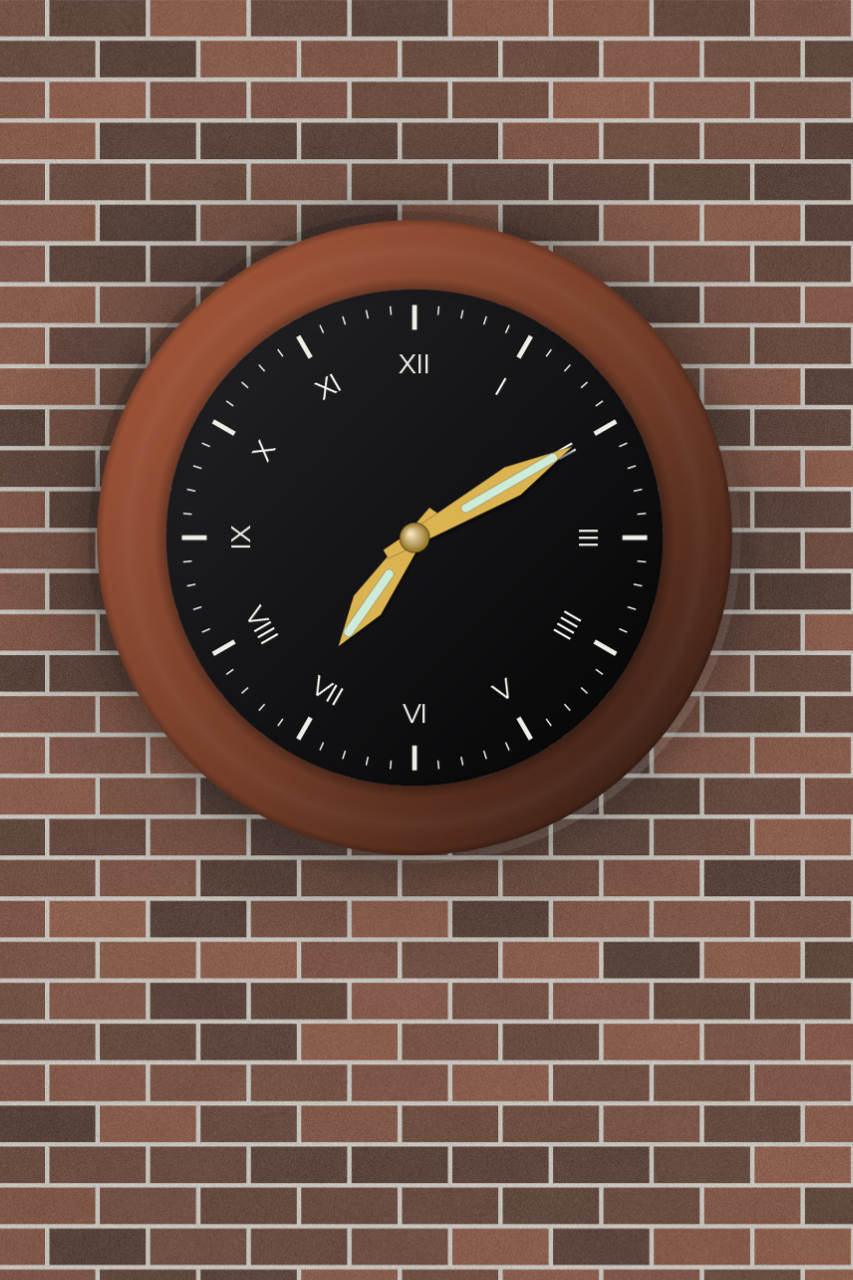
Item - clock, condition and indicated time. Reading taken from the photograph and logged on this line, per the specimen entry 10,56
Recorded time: 7,10
